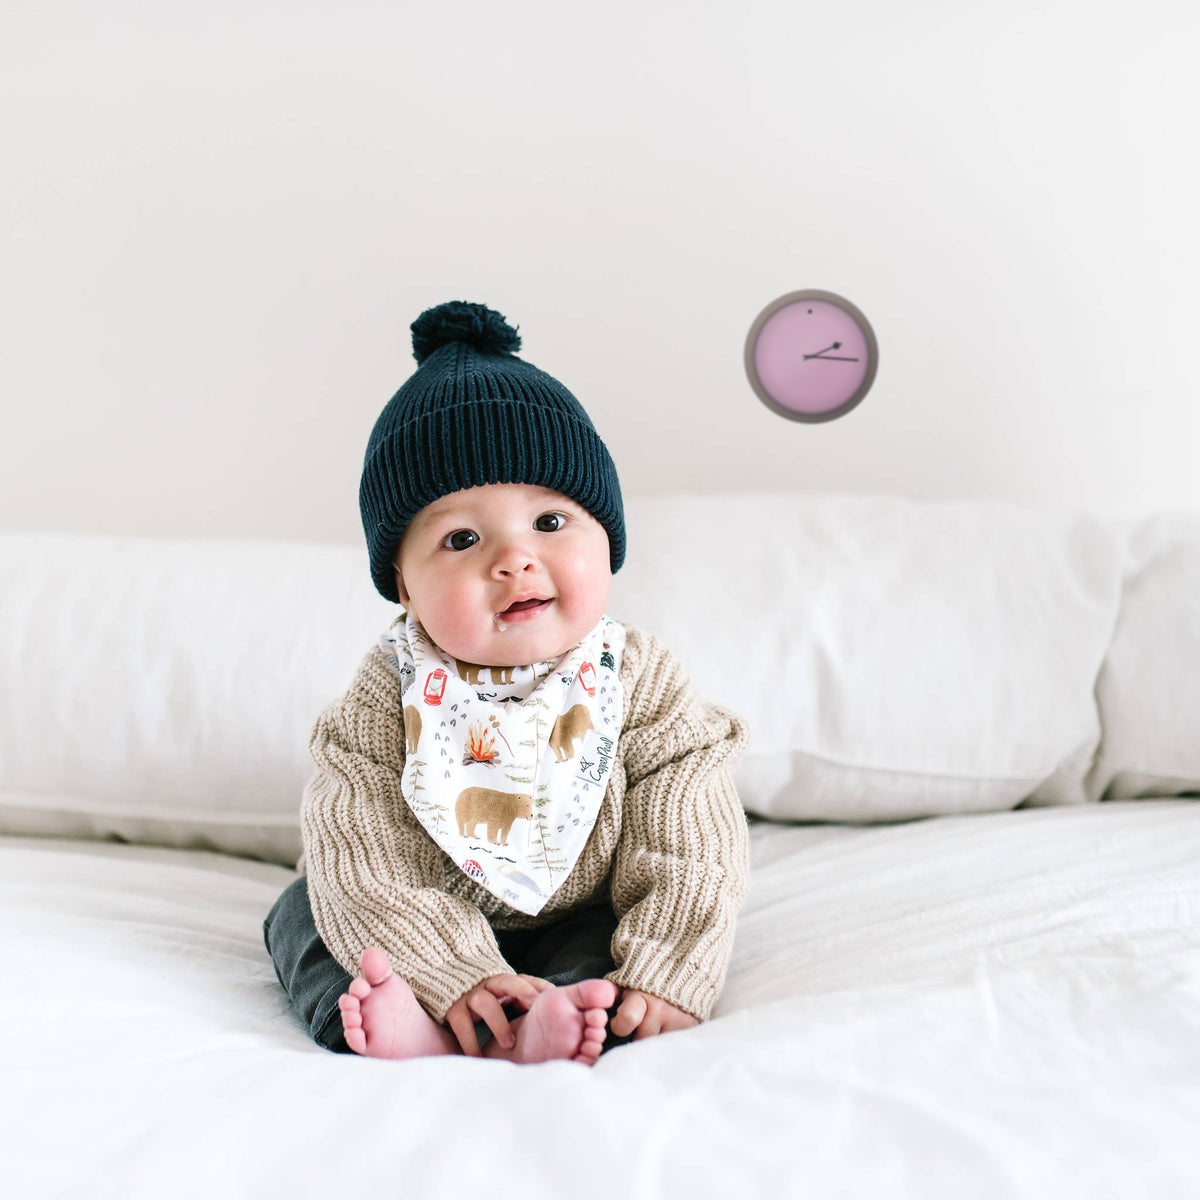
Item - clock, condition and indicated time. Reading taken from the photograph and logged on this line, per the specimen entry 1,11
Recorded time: 2,16
